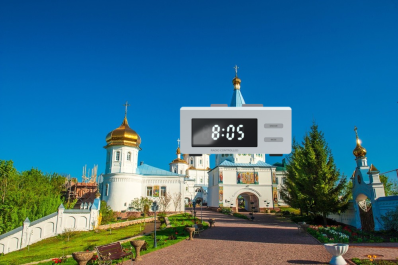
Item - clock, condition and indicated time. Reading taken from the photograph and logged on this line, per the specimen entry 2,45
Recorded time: 8,05
